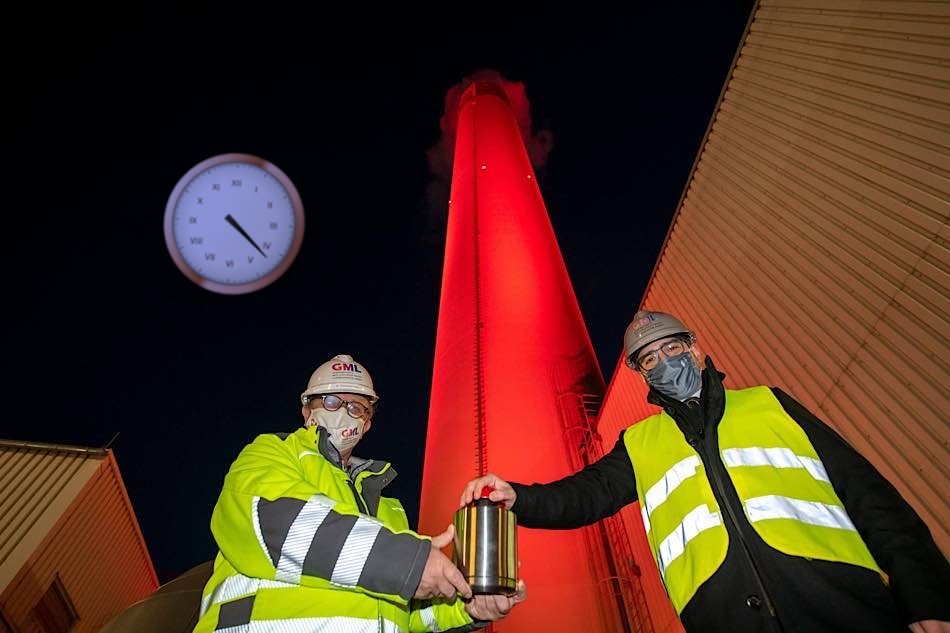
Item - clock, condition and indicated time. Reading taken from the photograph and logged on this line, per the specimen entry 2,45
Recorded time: 4,22
